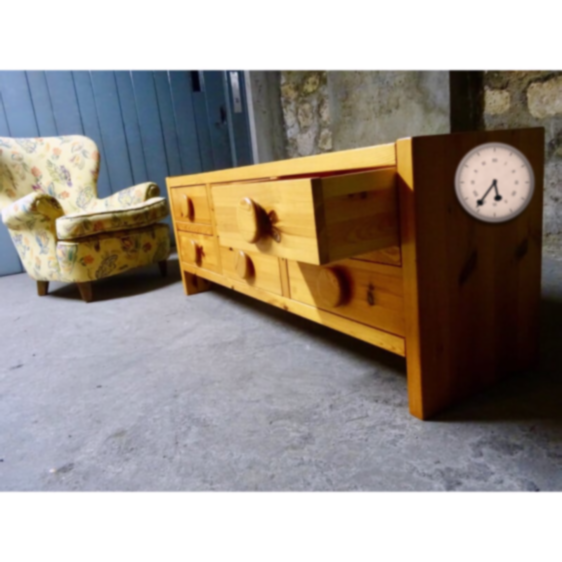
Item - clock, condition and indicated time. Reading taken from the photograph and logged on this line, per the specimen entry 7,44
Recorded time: 5,36
